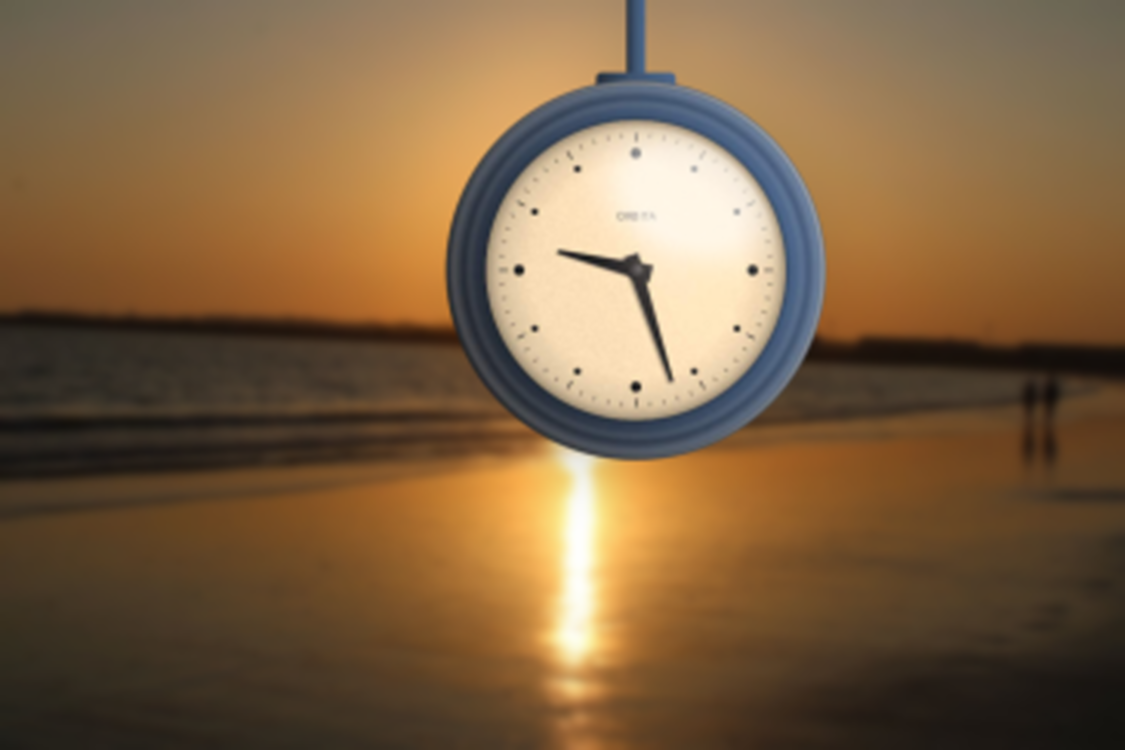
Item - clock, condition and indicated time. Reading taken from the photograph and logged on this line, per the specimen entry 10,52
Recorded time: 9,27
